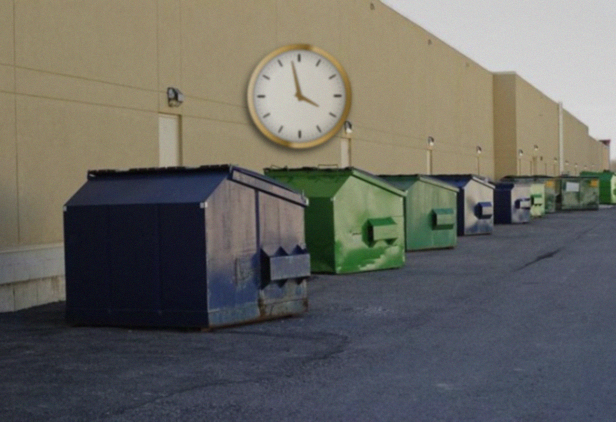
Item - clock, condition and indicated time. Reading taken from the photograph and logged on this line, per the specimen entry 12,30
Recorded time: 3,58
